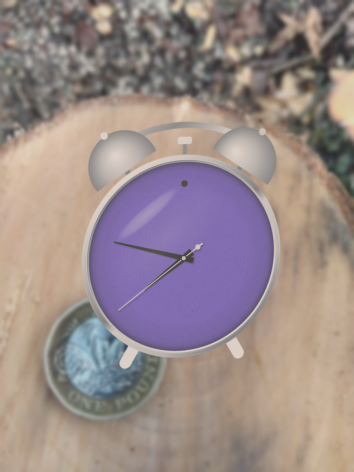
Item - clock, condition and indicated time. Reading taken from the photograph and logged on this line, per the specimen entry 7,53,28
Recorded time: 7,47,39
